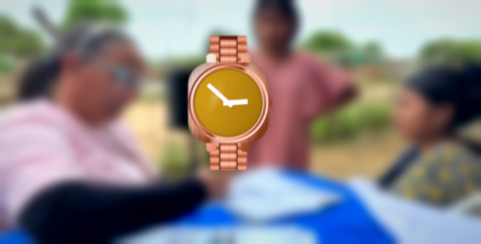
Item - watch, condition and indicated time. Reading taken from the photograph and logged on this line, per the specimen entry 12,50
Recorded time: 2,52
